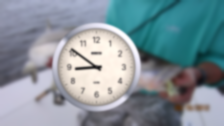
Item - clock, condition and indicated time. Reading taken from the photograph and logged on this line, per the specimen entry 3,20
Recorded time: 8,51
